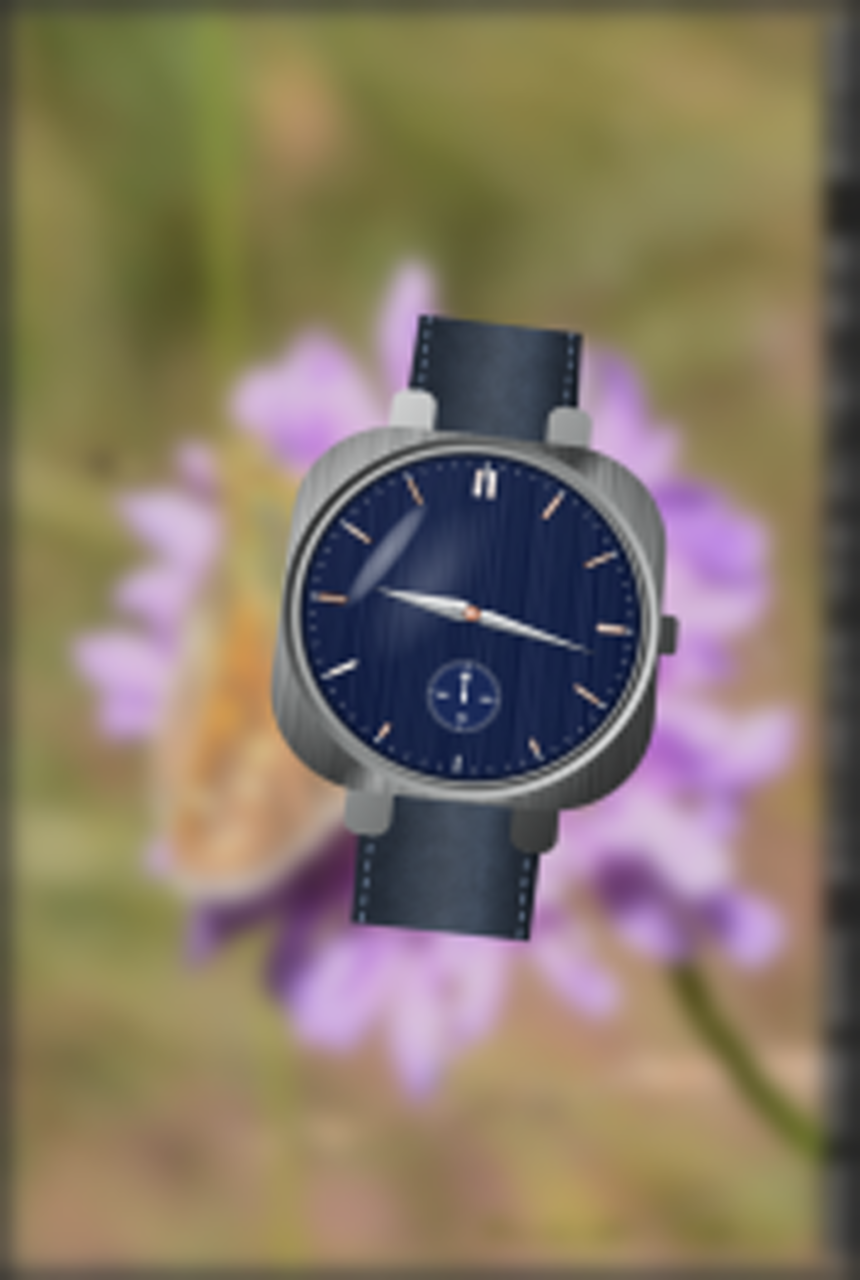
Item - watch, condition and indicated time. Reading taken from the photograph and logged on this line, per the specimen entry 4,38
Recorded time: 9,17
